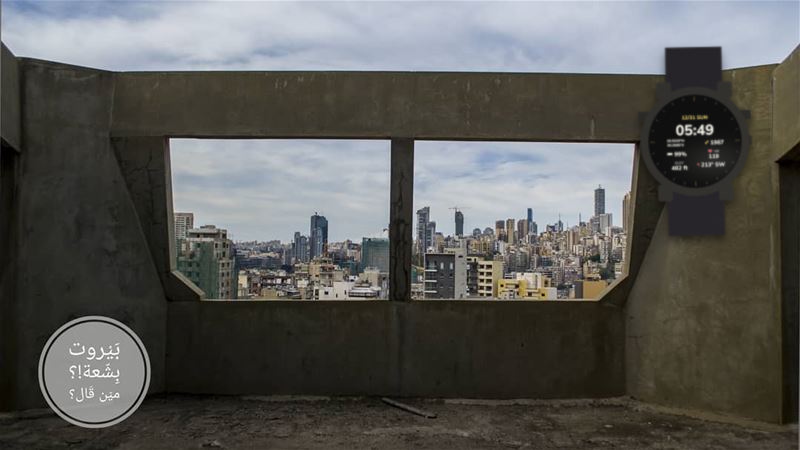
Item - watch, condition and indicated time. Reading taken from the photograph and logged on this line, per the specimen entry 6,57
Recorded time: 5,49
